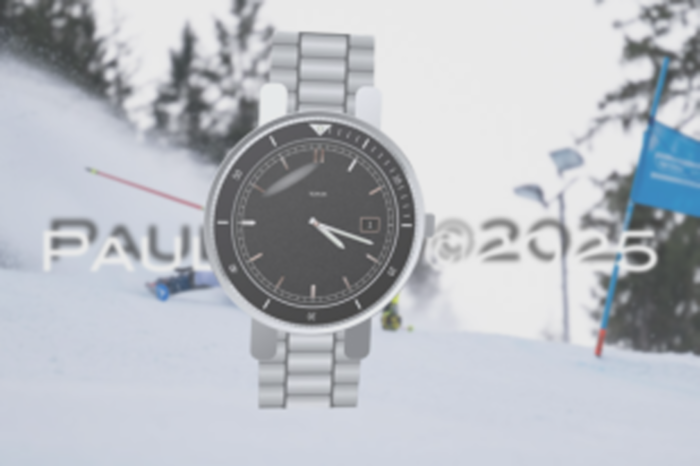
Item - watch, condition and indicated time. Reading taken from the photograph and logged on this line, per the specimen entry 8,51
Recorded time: 4,18
